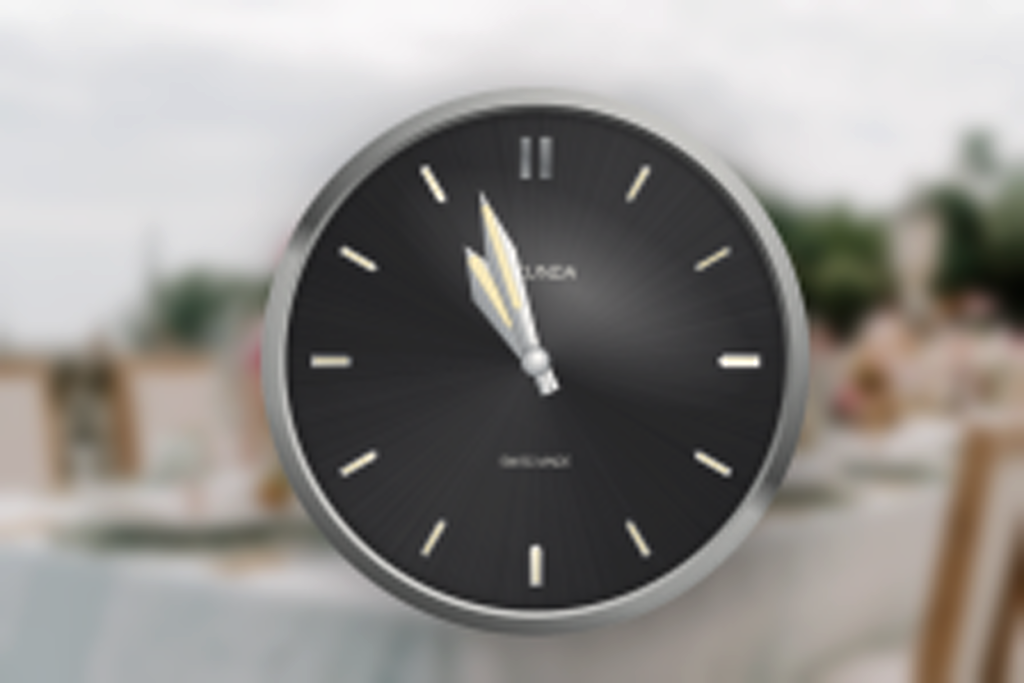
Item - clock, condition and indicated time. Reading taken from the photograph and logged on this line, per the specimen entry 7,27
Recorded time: 10,57
